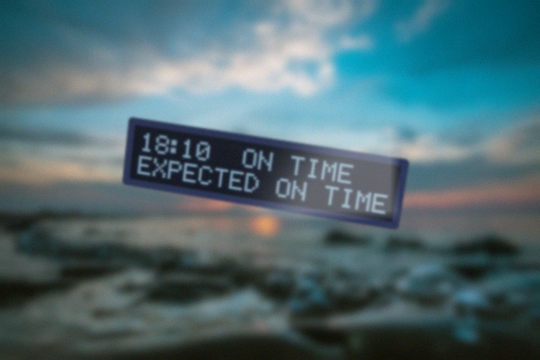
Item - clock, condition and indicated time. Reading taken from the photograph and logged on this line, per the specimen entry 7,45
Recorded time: 18,10
